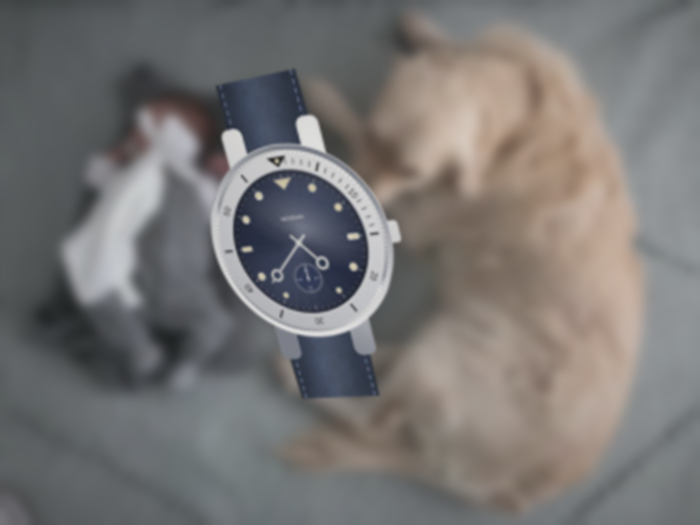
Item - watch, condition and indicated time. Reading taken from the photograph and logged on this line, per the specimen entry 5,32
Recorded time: 4,38
